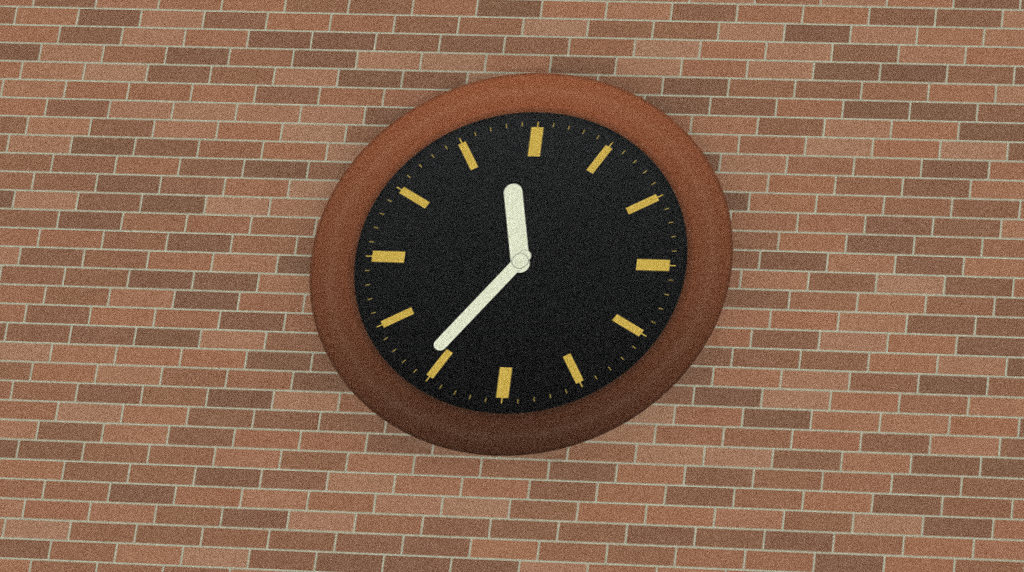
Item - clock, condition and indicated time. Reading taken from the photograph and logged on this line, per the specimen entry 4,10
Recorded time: 11,36
